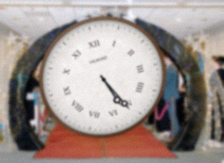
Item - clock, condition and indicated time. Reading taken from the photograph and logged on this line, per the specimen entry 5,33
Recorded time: 5,26
